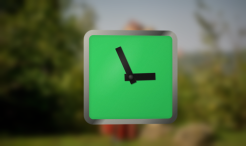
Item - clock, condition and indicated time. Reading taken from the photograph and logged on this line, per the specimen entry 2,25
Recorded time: 2,56
